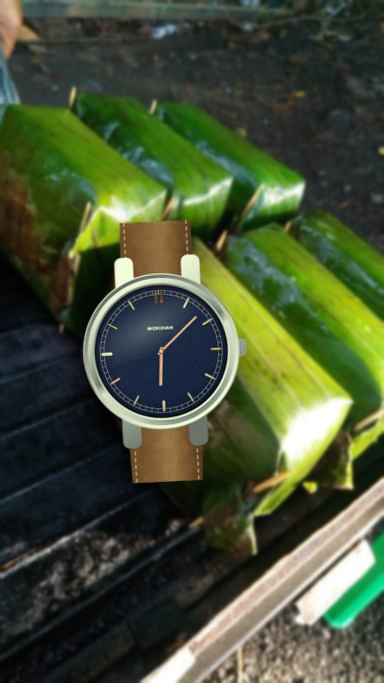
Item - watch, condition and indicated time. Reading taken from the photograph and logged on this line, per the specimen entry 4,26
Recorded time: 6,08
